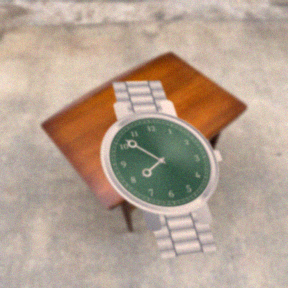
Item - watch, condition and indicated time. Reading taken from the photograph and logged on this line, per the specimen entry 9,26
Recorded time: 7,52
